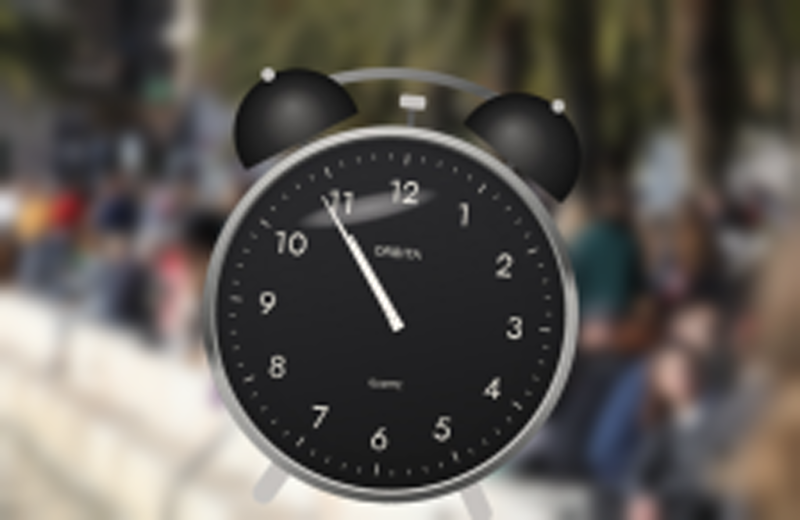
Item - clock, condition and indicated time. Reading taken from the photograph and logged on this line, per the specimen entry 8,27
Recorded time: 10,54
